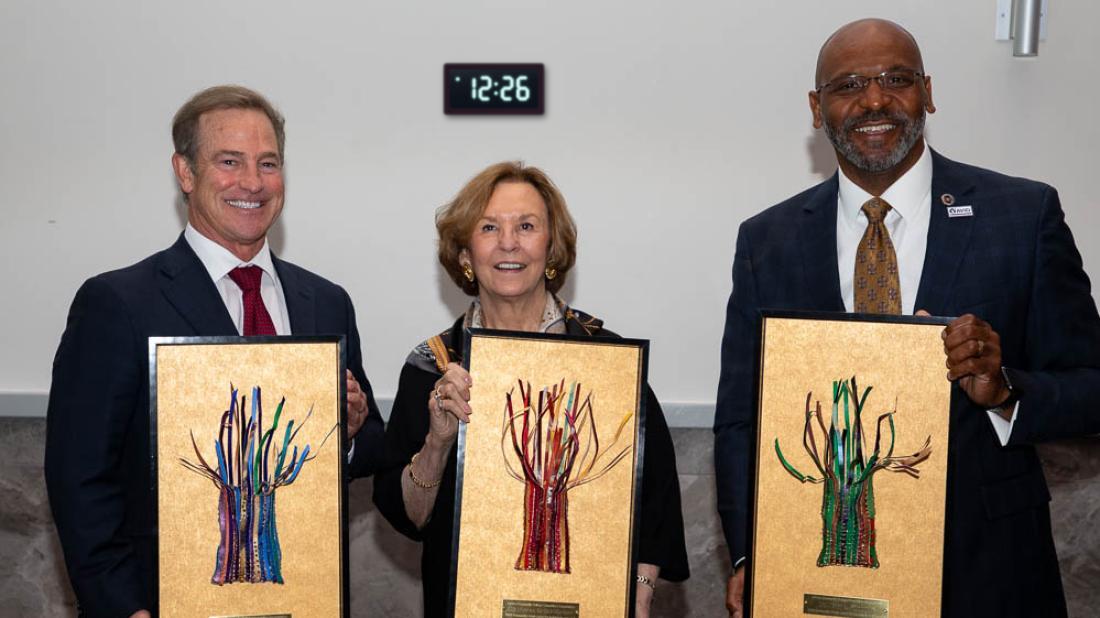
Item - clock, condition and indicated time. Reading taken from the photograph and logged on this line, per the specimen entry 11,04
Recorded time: 12,26
